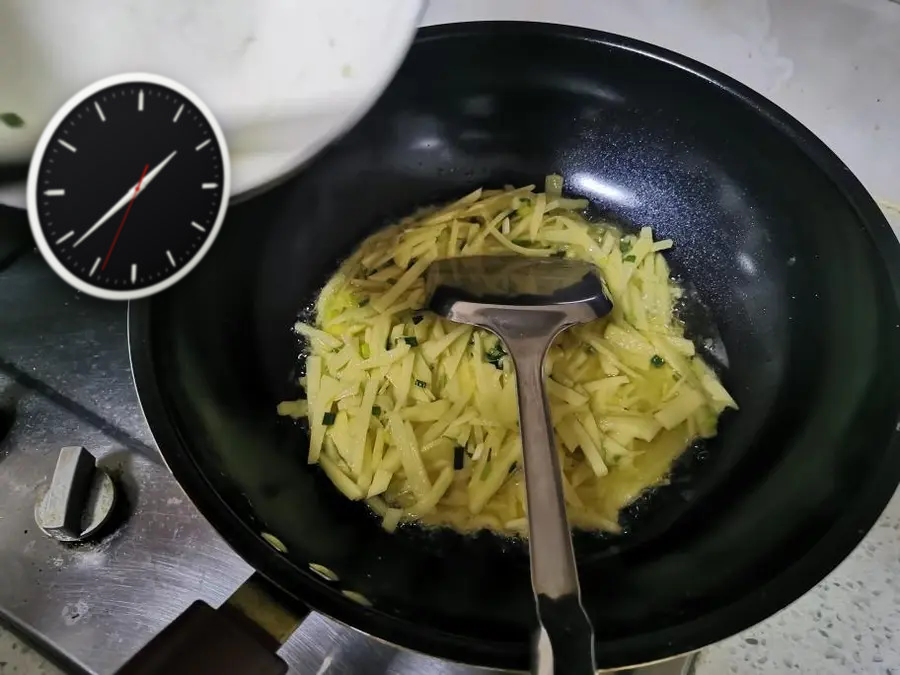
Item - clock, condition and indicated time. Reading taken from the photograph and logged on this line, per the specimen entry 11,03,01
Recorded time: 1,38,34
